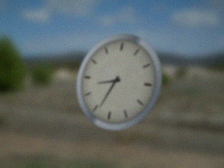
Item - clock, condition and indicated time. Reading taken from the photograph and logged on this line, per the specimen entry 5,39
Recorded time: 8,34
